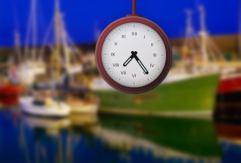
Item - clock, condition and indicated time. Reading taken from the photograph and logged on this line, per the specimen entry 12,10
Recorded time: 7,24
